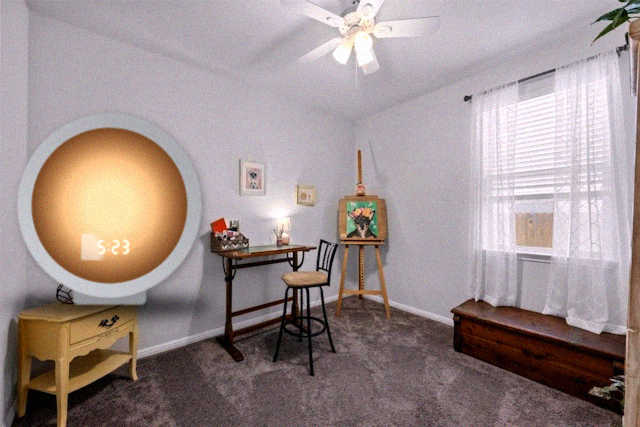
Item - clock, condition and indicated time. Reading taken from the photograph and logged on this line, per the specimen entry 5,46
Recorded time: 5,23
